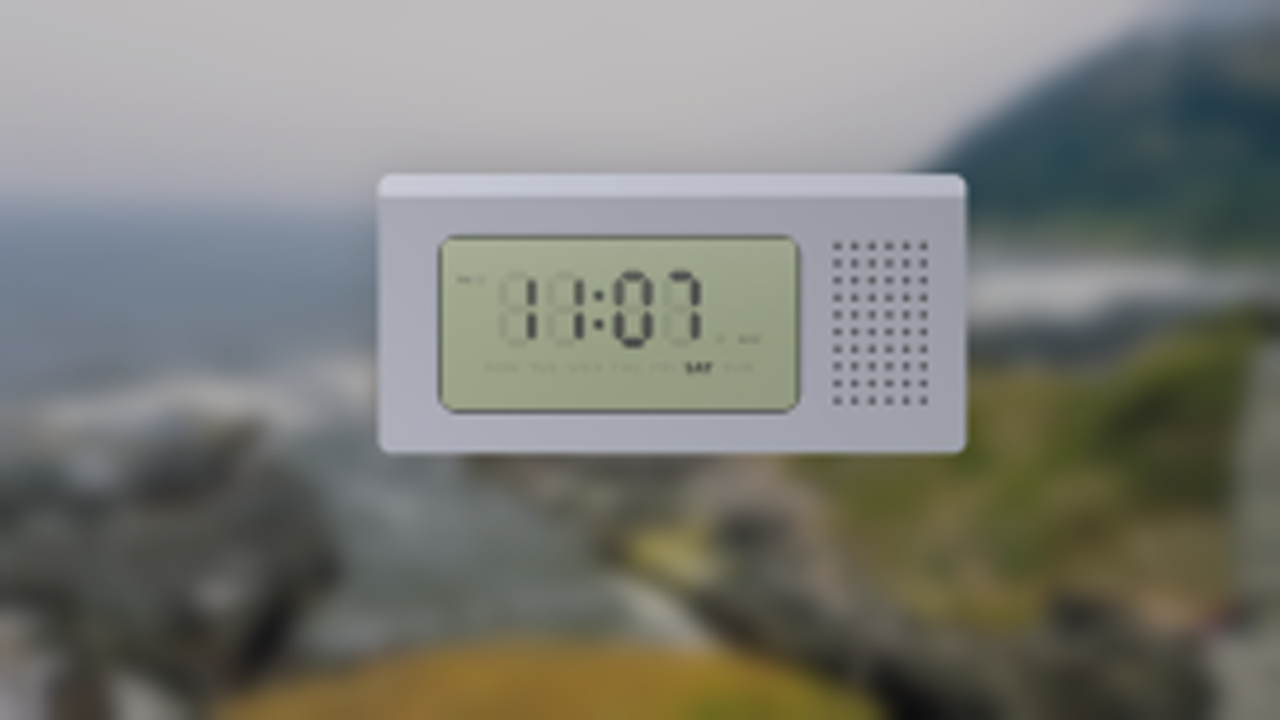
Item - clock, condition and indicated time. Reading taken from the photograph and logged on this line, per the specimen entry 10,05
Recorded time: 11,07
